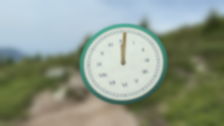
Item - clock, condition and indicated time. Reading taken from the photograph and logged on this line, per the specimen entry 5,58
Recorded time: 12,01
